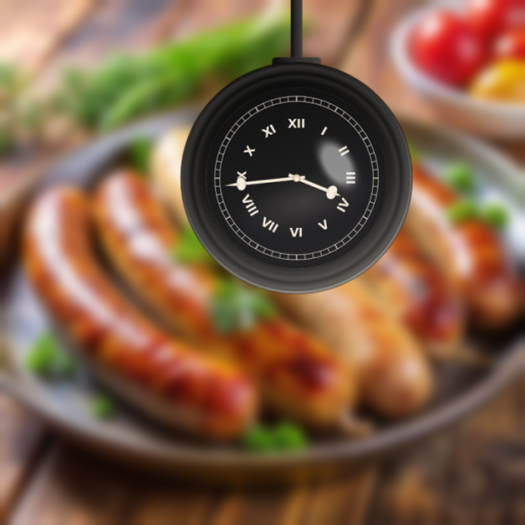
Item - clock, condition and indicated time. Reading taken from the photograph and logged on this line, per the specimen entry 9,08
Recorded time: 3,44
